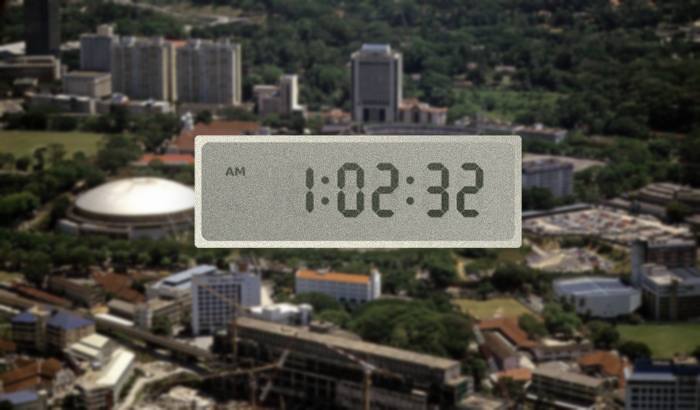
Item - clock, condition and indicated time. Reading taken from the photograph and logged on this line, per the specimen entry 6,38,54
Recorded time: 1,02,32
